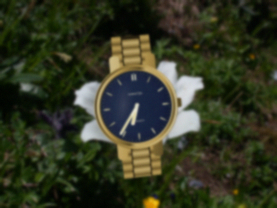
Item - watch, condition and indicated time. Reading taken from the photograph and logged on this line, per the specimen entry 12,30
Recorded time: 6,36
